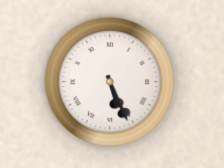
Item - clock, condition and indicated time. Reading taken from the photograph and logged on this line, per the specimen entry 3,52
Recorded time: 5,26
